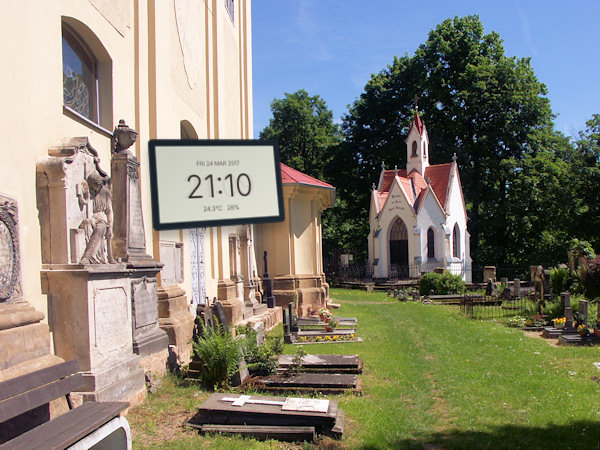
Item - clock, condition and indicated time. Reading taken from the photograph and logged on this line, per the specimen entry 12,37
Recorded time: 21,10
